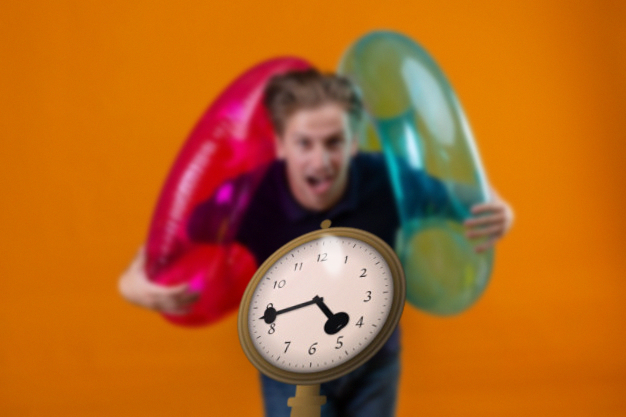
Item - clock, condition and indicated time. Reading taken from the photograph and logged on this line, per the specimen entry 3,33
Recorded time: 4,43
